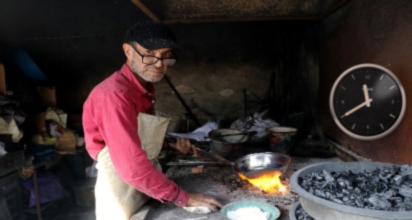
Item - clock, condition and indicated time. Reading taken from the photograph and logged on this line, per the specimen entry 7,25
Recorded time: 11,40
